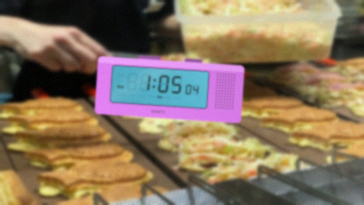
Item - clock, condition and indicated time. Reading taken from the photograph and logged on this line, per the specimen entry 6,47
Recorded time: 1,05
